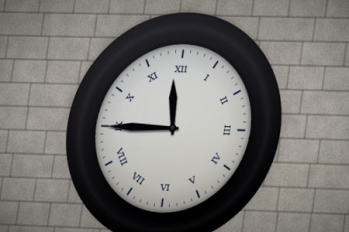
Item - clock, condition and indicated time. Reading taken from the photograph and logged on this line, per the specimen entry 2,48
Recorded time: 11,45
